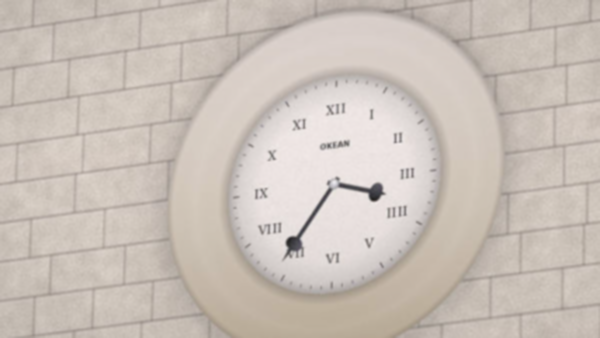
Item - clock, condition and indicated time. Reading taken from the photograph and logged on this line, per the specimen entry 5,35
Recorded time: 3,36
